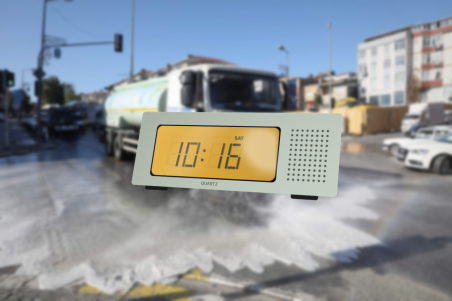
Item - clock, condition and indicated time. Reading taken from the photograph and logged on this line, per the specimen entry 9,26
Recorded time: 10,16
